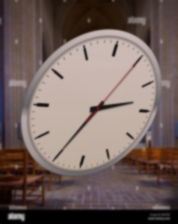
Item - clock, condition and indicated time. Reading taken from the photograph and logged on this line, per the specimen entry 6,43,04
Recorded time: 2,35,05
